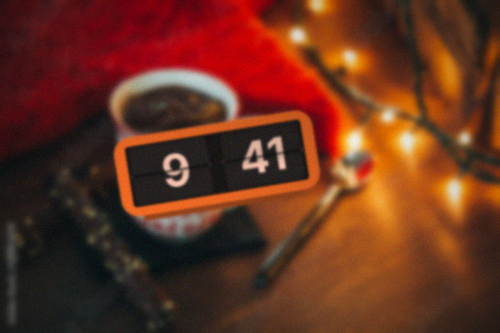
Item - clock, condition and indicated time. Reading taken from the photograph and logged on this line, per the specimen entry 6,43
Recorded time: 9,41
